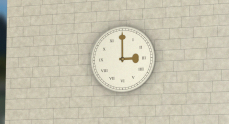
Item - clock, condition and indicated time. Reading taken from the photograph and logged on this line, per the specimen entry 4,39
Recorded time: 3,00
